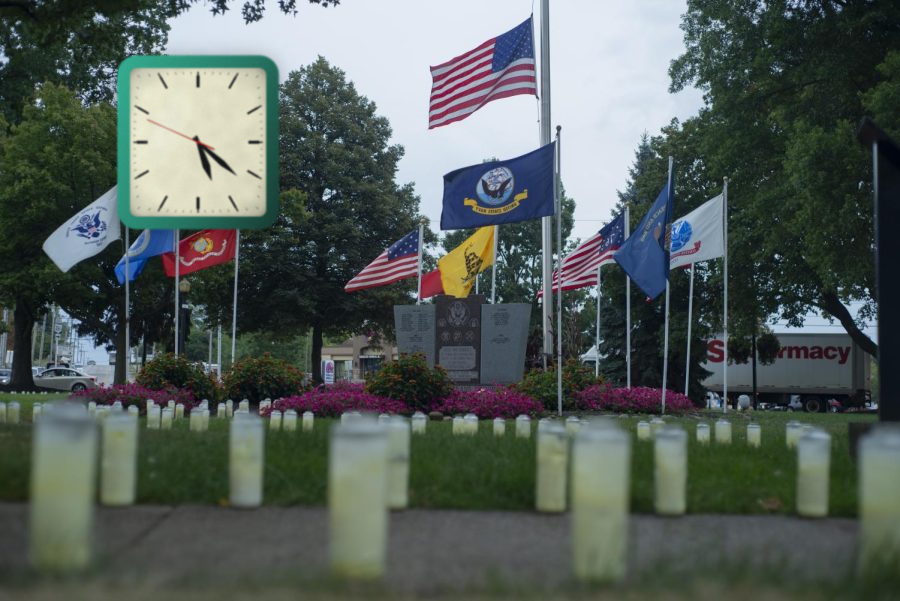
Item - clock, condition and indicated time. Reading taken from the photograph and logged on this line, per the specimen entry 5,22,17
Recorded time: 5,21,49
